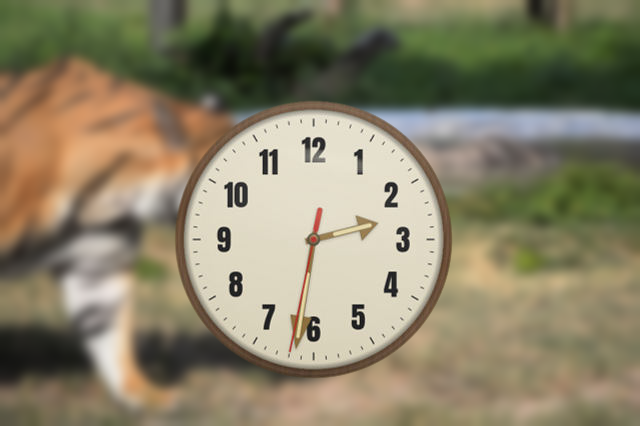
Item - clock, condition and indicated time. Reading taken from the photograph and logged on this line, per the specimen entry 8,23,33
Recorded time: 2,31,32
